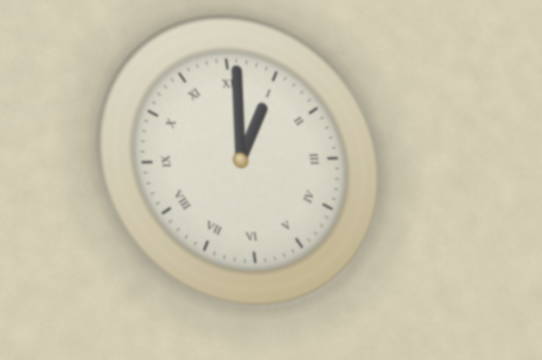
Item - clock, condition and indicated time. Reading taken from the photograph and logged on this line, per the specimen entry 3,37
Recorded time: 1,01
